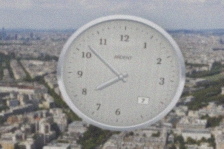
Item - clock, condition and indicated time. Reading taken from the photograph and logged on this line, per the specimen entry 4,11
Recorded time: 7,52
